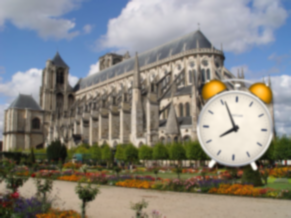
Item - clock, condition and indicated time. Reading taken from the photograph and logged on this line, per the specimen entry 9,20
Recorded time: 7,56
